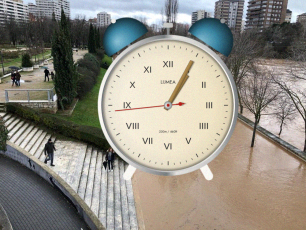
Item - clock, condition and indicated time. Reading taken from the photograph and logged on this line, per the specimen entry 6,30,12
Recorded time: 1,04,44
